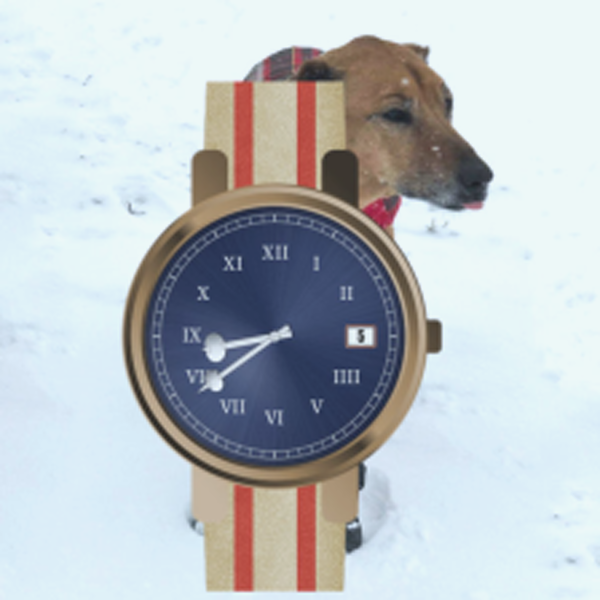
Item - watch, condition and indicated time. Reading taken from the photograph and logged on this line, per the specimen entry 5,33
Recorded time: 8,39
